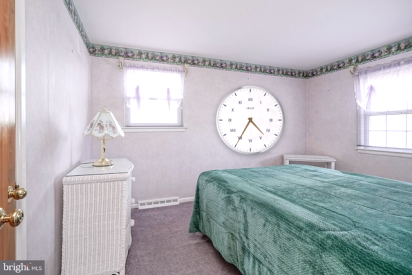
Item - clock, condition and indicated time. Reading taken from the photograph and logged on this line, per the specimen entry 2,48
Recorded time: 4,35
